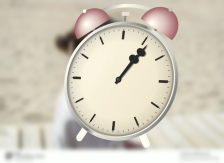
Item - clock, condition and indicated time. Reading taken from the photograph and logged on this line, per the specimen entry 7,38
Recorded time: 1,06
